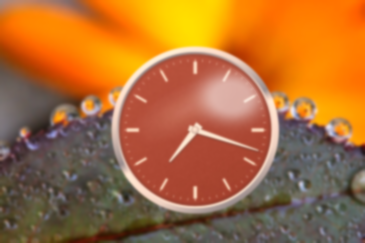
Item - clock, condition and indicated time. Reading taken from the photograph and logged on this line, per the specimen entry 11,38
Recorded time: 7,18
